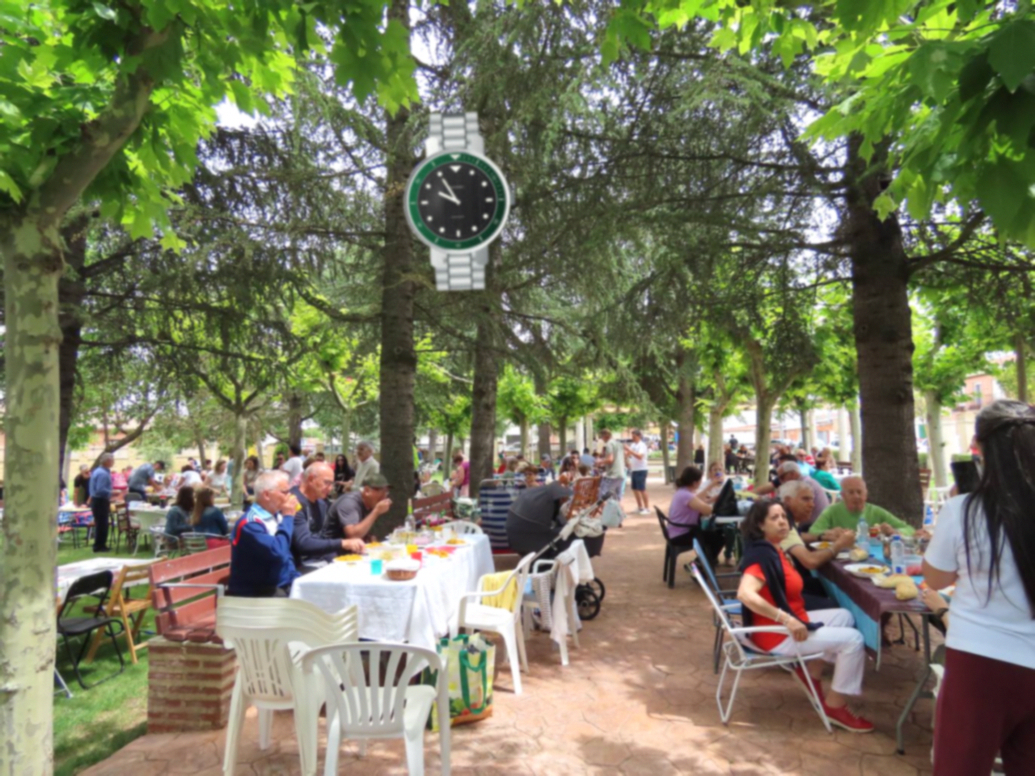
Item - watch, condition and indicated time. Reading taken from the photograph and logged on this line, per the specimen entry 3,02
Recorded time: 9,55
